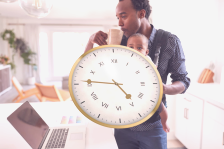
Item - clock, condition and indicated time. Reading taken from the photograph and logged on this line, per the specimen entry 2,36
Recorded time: 4,46
